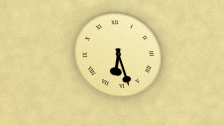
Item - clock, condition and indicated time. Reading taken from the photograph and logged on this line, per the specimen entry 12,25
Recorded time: 6,28
